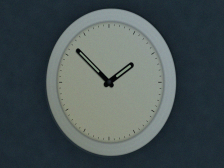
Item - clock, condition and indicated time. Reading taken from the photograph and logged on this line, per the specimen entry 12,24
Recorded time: 1,52
